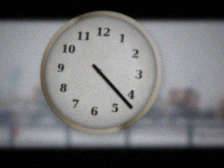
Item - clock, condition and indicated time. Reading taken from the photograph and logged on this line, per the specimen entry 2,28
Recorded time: 4,22
